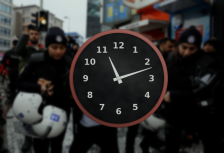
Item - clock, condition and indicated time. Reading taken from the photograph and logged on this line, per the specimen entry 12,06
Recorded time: 11,12
